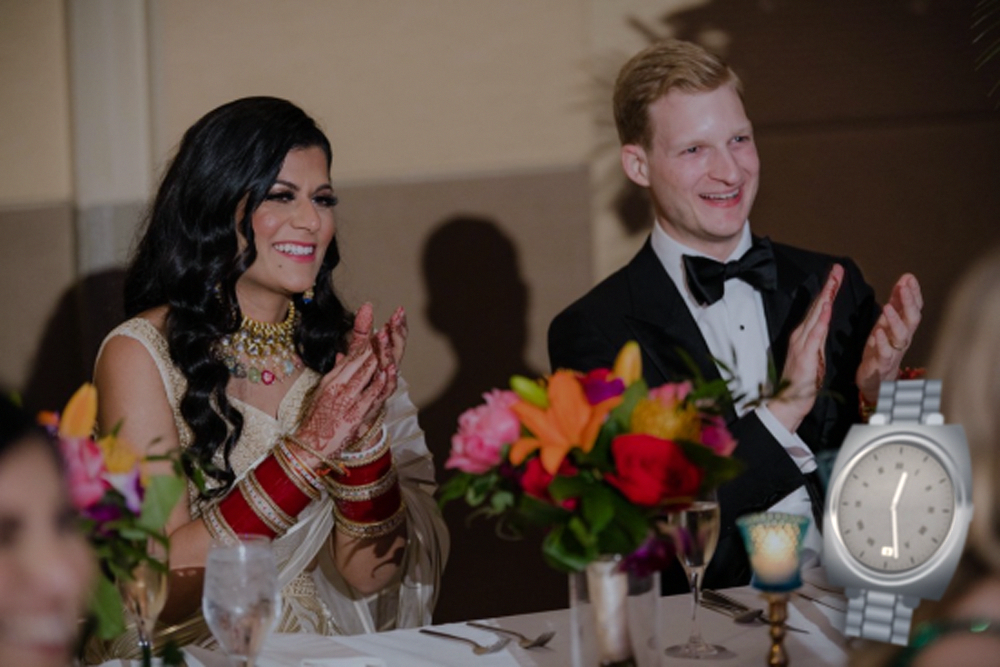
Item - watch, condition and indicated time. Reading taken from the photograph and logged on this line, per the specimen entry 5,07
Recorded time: 12,28
